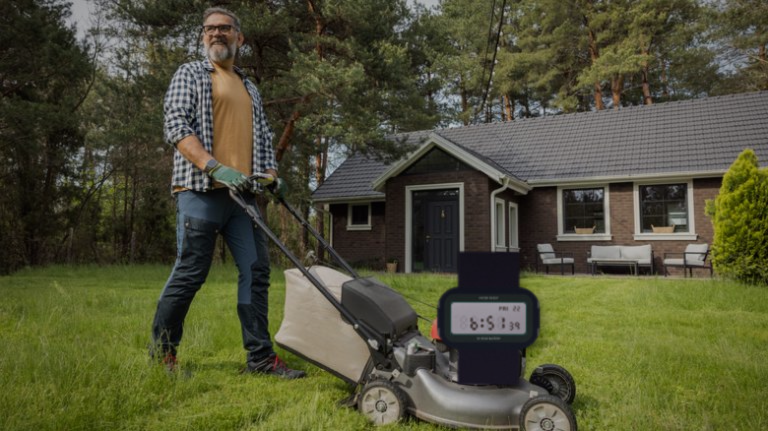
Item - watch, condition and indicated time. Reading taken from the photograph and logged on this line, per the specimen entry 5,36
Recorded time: 6,51
